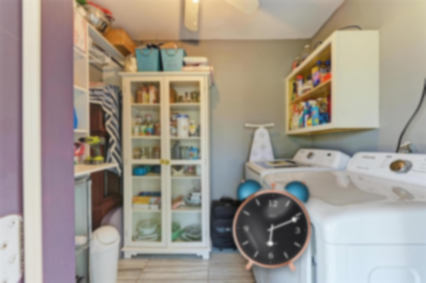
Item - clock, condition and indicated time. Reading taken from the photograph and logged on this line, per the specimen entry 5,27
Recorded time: 6,11
